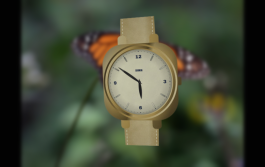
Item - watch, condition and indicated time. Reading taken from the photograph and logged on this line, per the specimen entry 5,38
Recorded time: 5,51
